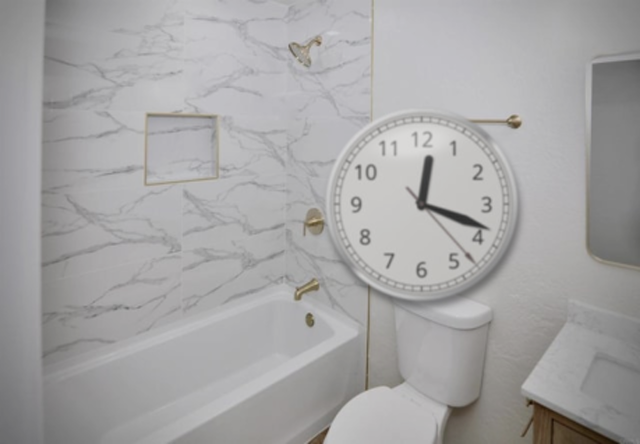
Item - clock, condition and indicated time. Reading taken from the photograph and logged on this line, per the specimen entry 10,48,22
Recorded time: 12,18,23
